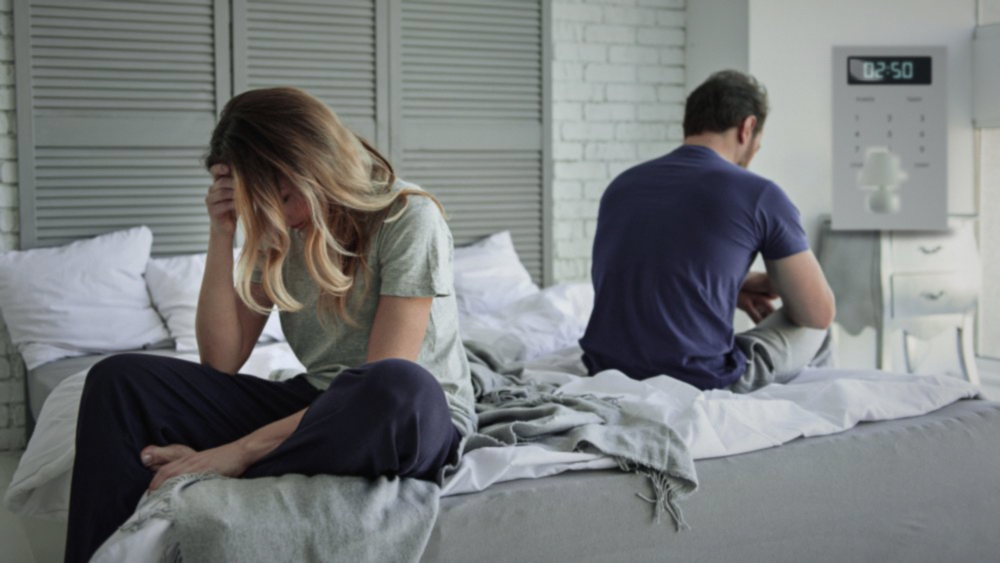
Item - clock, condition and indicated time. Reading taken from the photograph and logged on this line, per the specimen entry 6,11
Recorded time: 2,50
